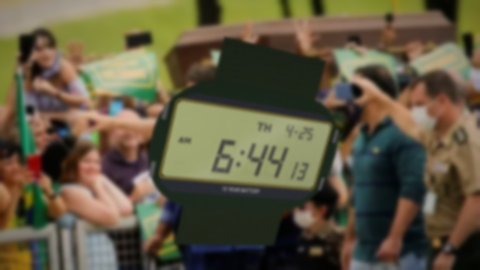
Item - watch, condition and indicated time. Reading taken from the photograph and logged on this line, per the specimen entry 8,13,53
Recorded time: 6,44,13
